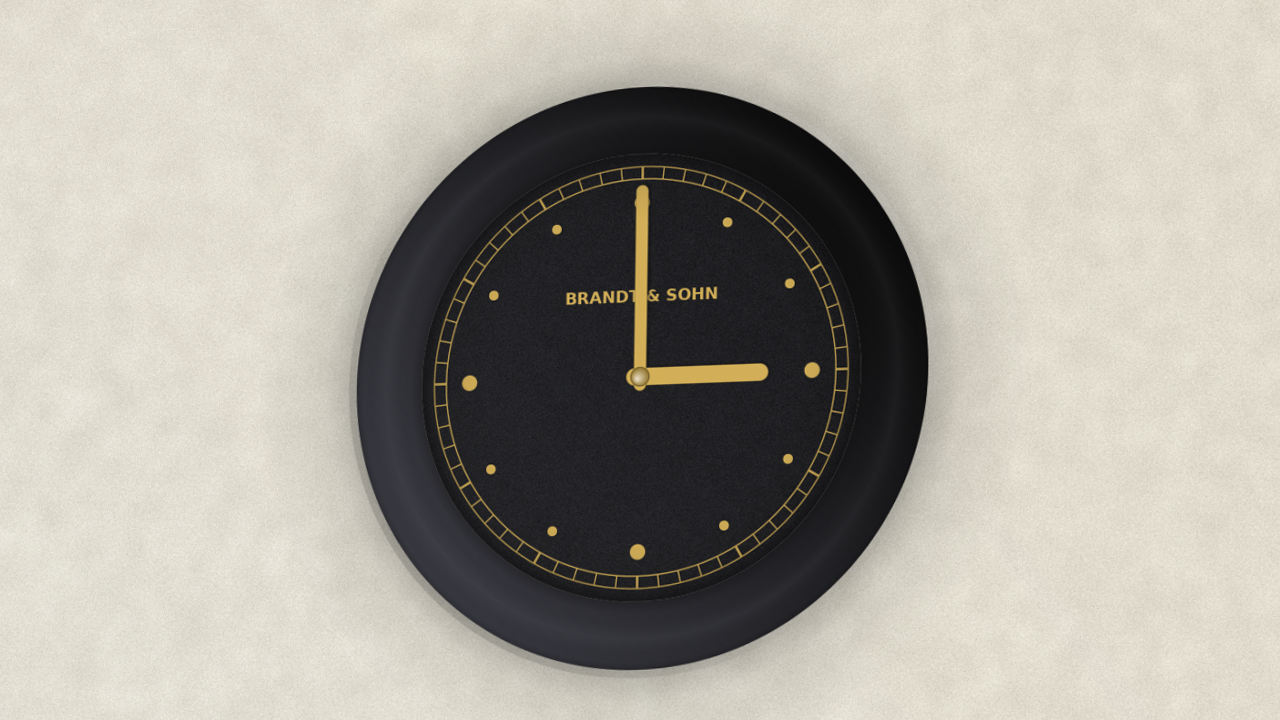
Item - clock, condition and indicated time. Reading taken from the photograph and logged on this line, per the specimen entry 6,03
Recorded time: 3,00
